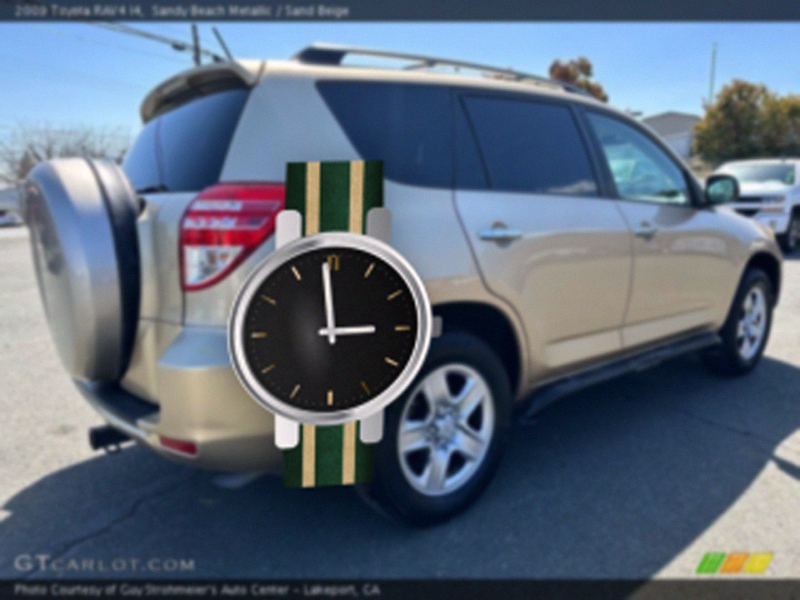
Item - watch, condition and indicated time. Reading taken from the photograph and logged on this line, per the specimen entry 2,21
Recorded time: 2,59
